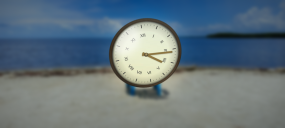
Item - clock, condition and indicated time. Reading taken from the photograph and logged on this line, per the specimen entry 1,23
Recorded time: 4,16
